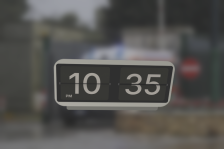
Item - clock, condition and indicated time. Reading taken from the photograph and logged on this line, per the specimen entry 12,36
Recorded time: 10,35
